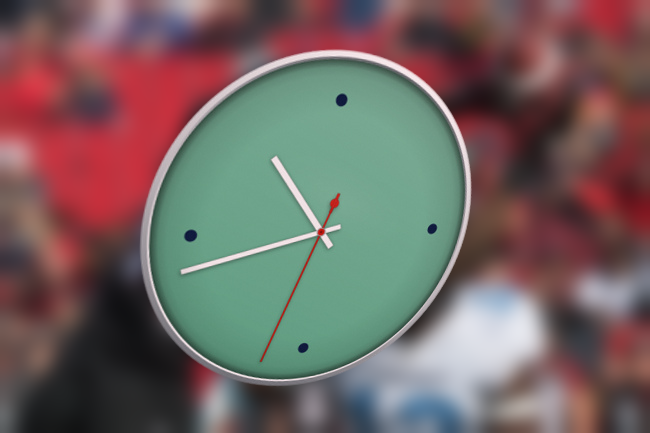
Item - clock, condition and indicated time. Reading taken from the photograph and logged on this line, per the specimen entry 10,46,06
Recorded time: 10,42,33
